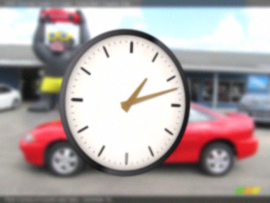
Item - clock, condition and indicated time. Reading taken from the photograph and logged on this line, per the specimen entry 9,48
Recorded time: 1,12
